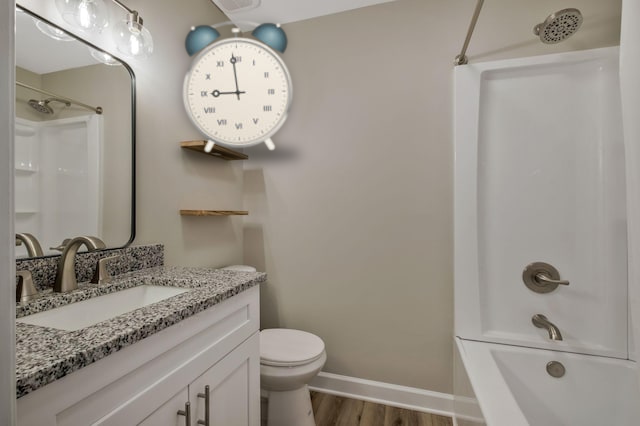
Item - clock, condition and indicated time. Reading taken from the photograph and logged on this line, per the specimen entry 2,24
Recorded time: 8,59
